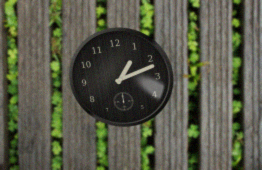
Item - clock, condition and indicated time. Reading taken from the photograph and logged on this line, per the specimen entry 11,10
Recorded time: 1,12
